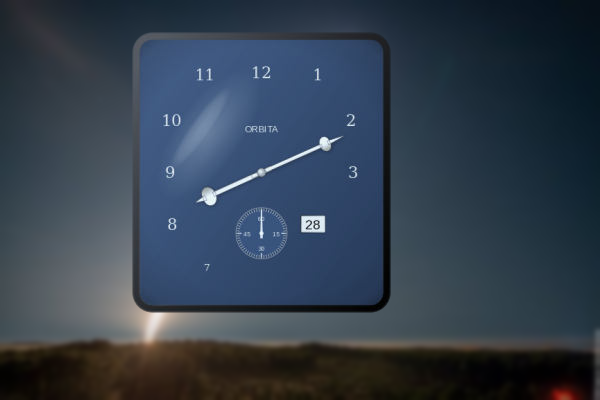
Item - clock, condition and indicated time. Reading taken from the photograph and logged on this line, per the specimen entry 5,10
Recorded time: 8,11
